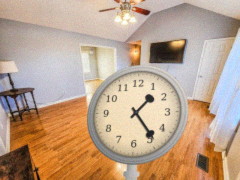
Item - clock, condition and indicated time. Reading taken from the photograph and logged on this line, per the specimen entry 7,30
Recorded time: 1,24
